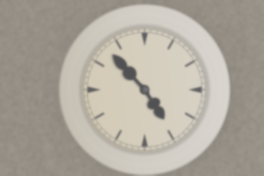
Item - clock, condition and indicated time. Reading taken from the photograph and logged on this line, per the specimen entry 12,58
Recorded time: 4,53
